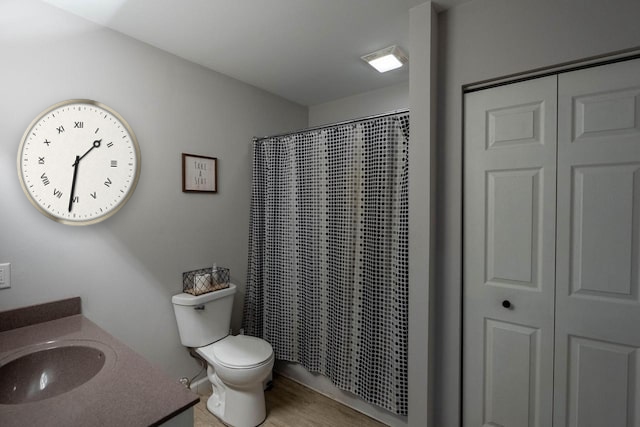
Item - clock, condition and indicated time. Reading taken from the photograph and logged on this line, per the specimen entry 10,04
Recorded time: 1,31
